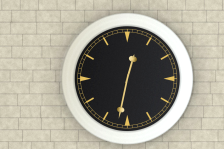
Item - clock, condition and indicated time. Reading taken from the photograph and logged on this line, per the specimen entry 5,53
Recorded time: 12,32
